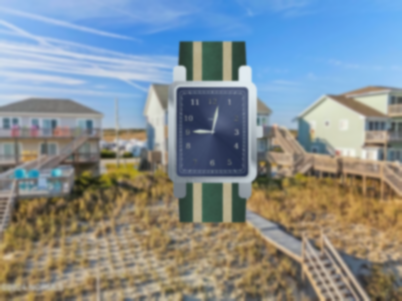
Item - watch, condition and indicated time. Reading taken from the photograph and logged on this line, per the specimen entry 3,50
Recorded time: 9,02
